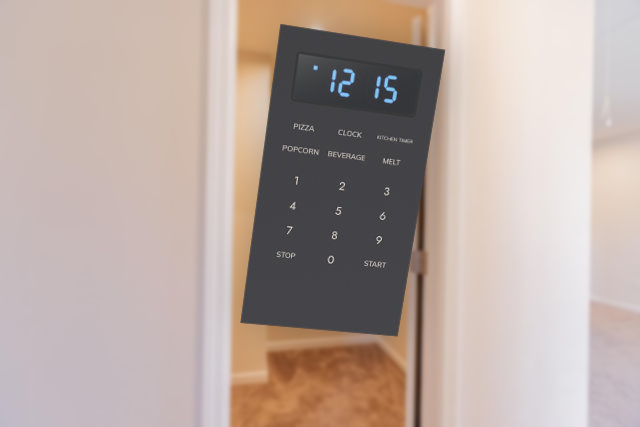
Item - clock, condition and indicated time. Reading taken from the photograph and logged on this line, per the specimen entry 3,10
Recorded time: 12,15
